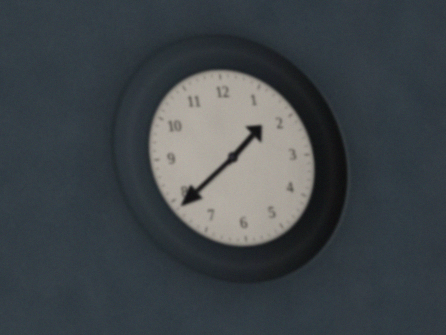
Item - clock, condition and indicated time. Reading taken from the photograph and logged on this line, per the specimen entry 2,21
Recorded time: 1,39
